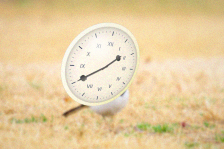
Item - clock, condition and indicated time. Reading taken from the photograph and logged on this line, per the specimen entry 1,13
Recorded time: 1,40
